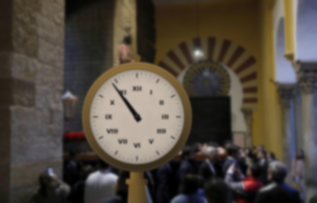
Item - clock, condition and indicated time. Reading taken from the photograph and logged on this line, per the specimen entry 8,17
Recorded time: 10,54
